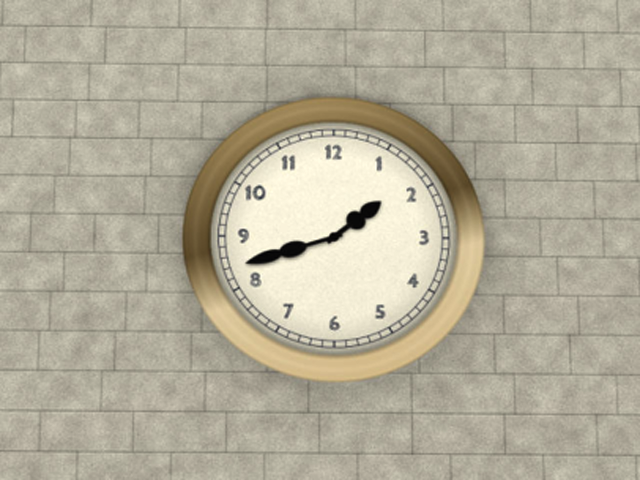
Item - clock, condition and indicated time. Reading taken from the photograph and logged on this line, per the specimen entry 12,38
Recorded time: 1,42
